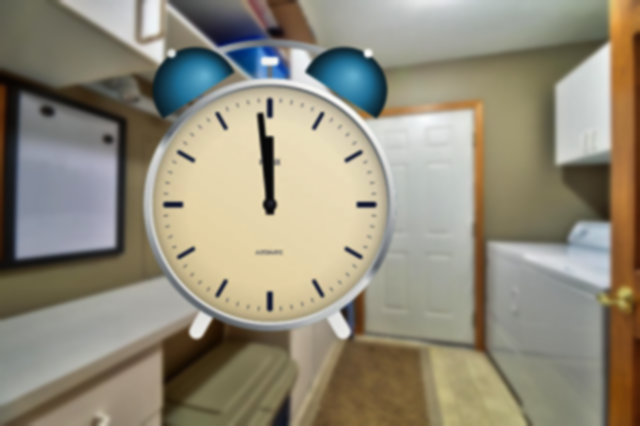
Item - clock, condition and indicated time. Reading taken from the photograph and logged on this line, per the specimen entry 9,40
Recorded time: 11,59
